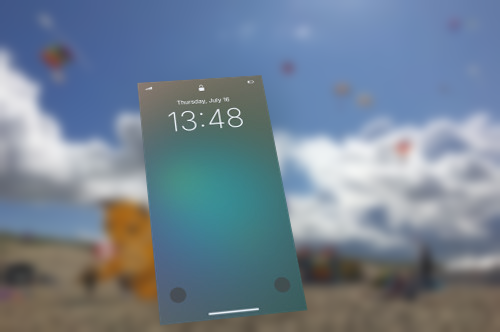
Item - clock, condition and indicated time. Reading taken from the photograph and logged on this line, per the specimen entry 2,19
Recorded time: 13,48
